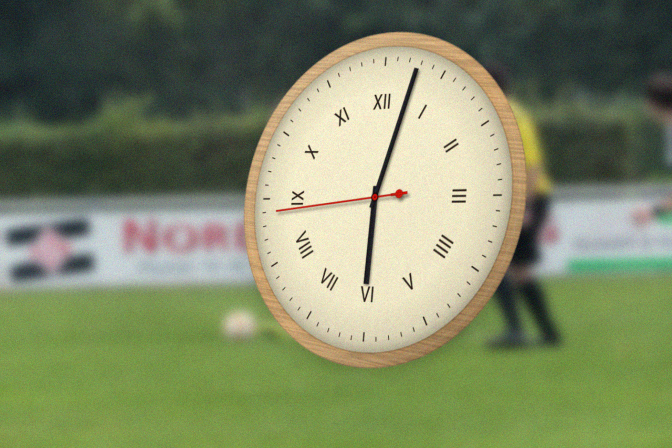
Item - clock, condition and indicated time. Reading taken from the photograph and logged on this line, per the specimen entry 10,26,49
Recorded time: 6,02,44
